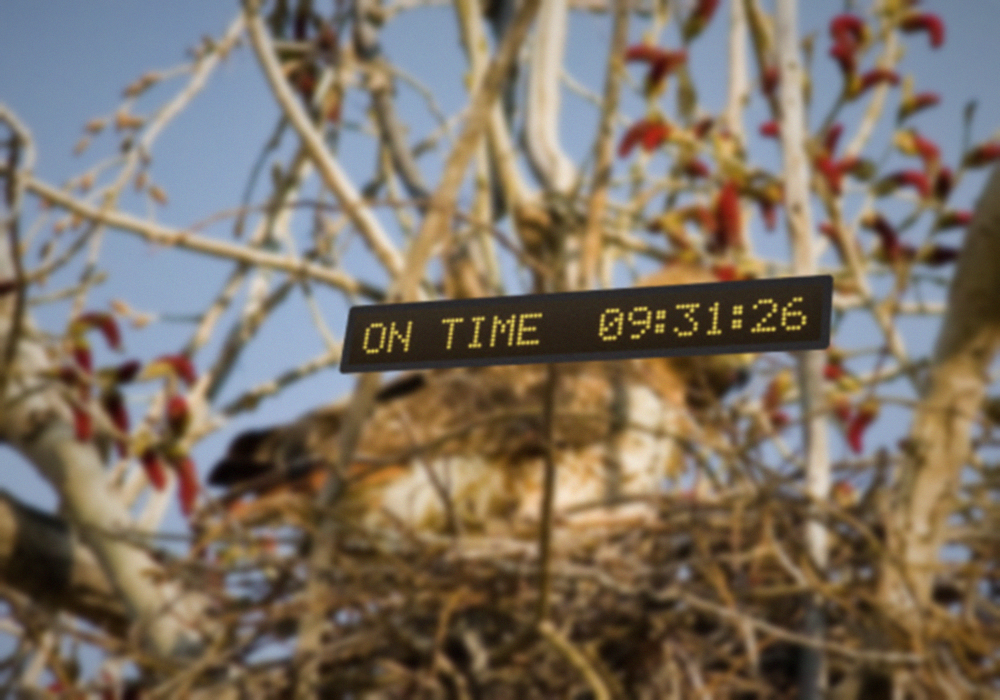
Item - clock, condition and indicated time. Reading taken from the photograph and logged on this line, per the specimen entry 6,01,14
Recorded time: 9,31,26
